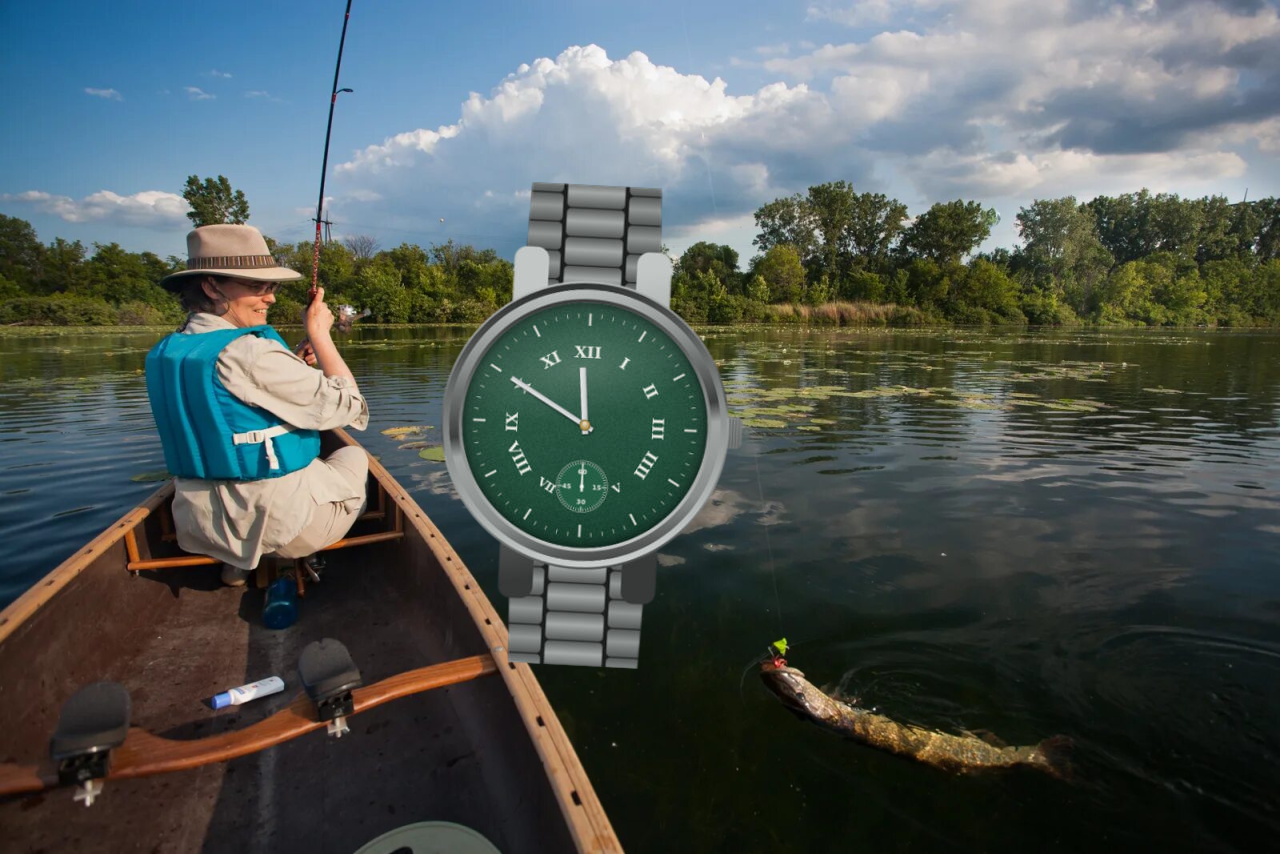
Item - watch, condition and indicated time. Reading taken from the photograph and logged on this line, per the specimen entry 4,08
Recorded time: 11,50
